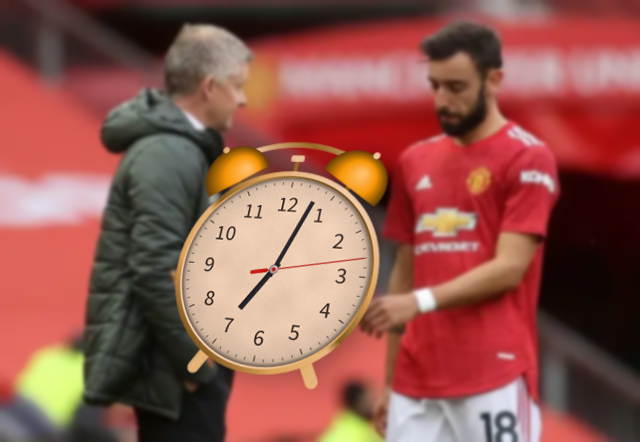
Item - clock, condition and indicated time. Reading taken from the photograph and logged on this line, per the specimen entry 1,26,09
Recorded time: 7,03,13
